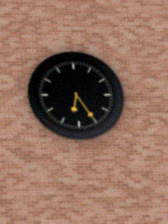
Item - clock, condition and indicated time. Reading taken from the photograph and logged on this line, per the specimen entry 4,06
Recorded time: 6,25
